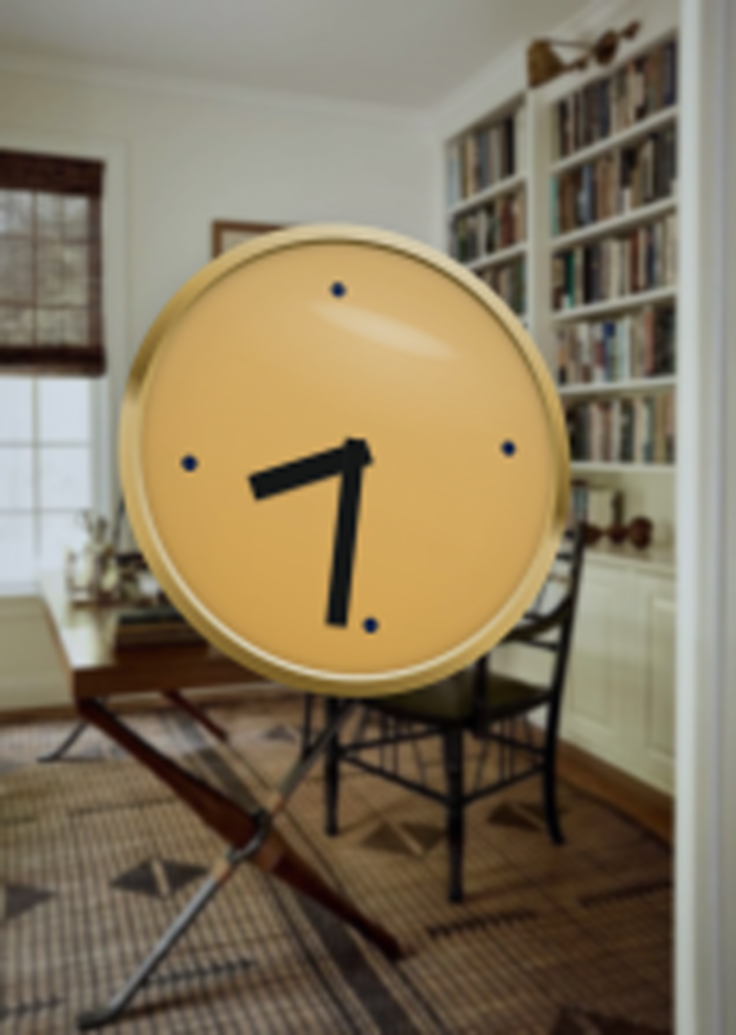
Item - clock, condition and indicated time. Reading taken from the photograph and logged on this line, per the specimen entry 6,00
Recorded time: 8,32
